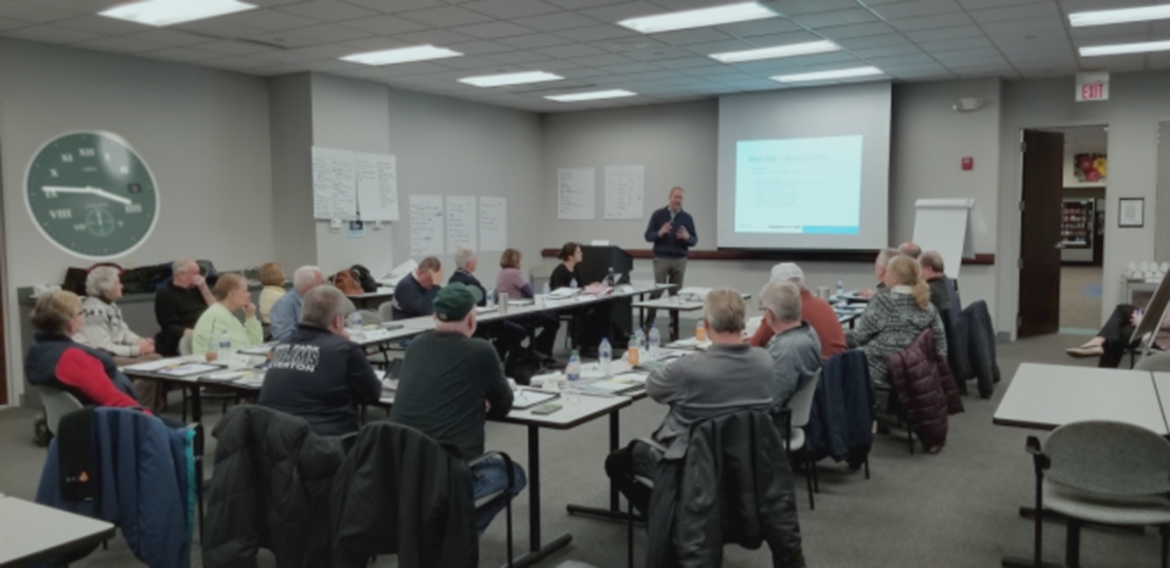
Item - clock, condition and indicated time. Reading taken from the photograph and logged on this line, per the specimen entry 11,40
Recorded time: 3,46
